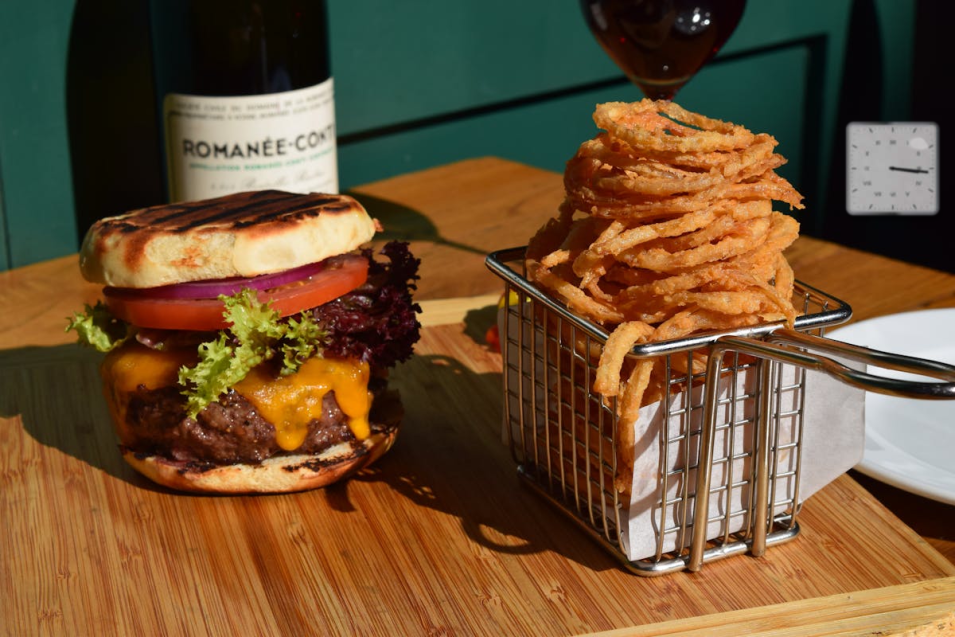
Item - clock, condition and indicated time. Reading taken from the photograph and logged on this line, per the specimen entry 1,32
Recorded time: 3,16
